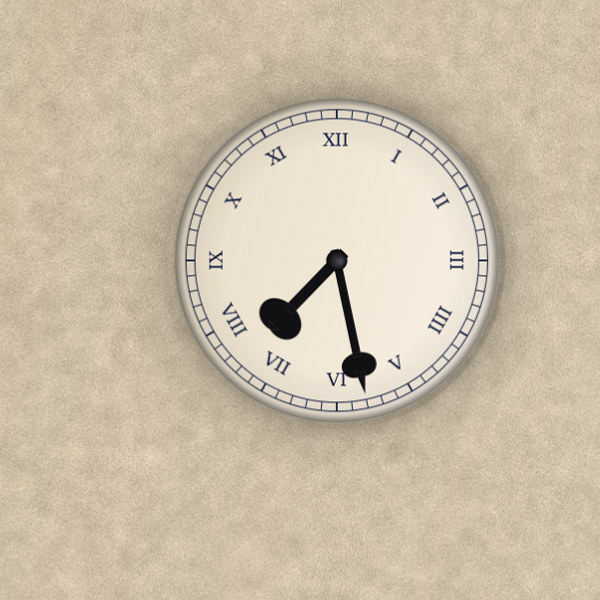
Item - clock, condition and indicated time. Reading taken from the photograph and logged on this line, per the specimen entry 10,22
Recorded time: 7,28
